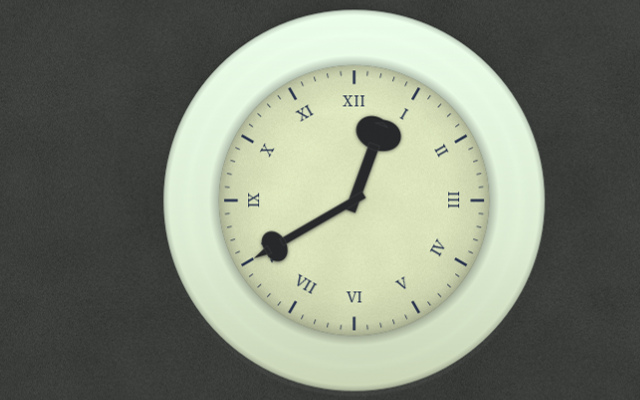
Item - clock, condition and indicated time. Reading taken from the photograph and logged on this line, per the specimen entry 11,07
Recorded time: 12,40
